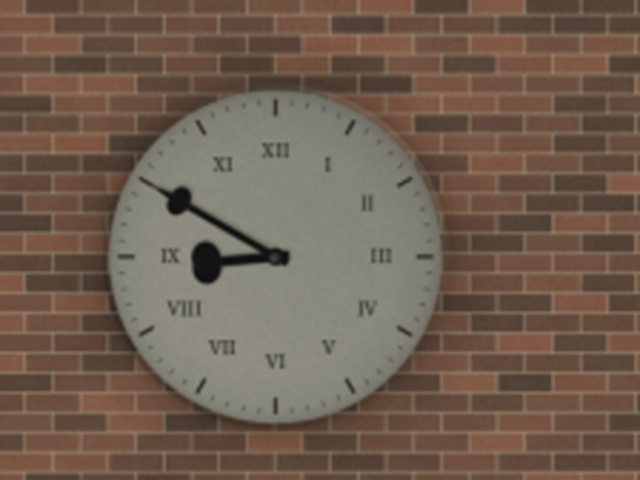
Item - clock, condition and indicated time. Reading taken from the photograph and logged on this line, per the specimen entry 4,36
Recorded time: 8,50
